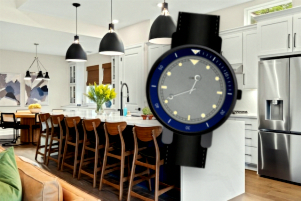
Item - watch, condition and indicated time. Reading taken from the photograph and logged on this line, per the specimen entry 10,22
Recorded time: 12,41
